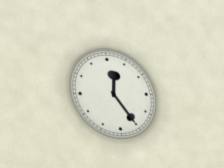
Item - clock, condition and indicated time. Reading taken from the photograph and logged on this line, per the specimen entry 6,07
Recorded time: 12,25
